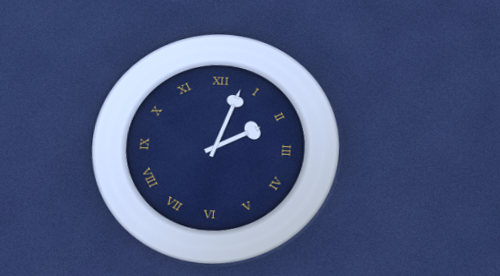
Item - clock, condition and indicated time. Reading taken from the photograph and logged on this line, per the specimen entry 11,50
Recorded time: 2,03
